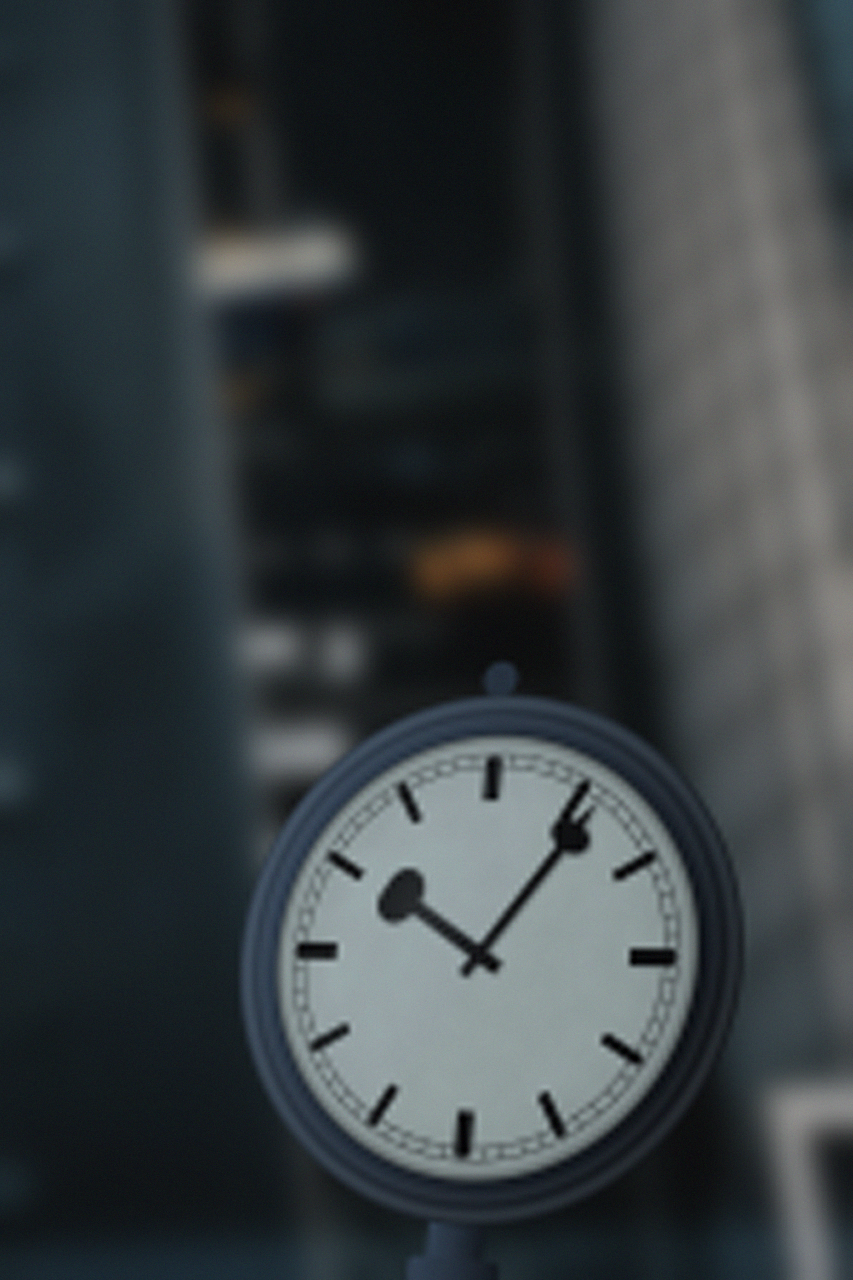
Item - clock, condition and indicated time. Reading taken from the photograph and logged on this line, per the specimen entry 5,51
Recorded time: 10,06
